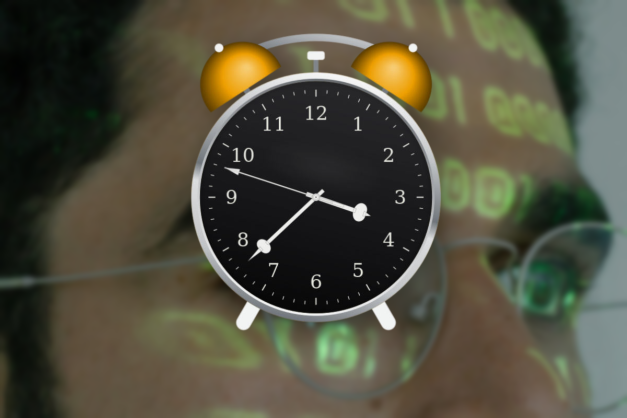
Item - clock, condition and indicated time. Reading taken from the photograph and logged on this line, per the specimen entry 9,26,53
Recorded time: 3,37,48
